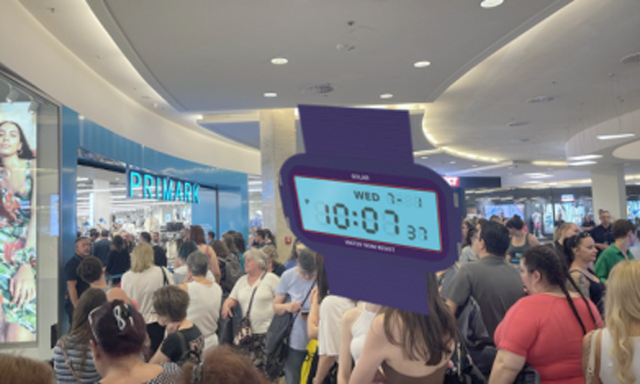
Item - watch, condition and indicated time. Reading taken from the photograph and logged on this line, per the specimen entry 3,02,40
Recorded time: 10,07,37
